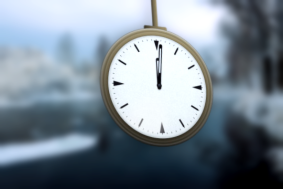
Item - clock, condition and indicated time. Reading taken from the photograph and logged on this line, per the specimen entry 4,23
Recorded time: 12,01
